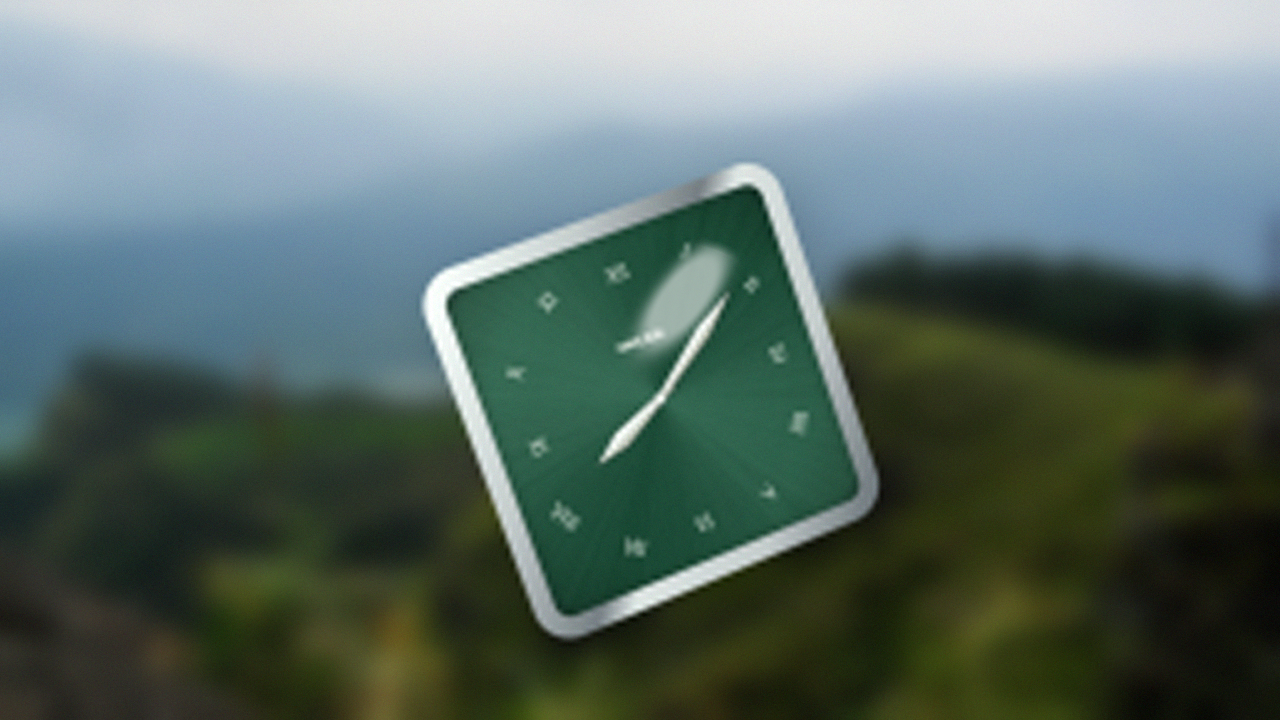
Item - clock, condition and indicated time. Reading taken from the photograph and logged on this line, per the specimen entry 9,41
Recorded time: 8,09
